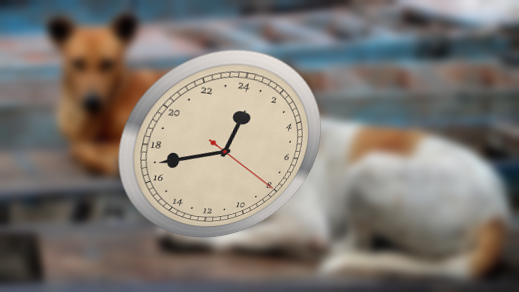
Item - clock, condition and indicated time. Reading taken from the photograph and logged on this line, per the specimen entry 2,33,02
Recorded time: 0,42,20
